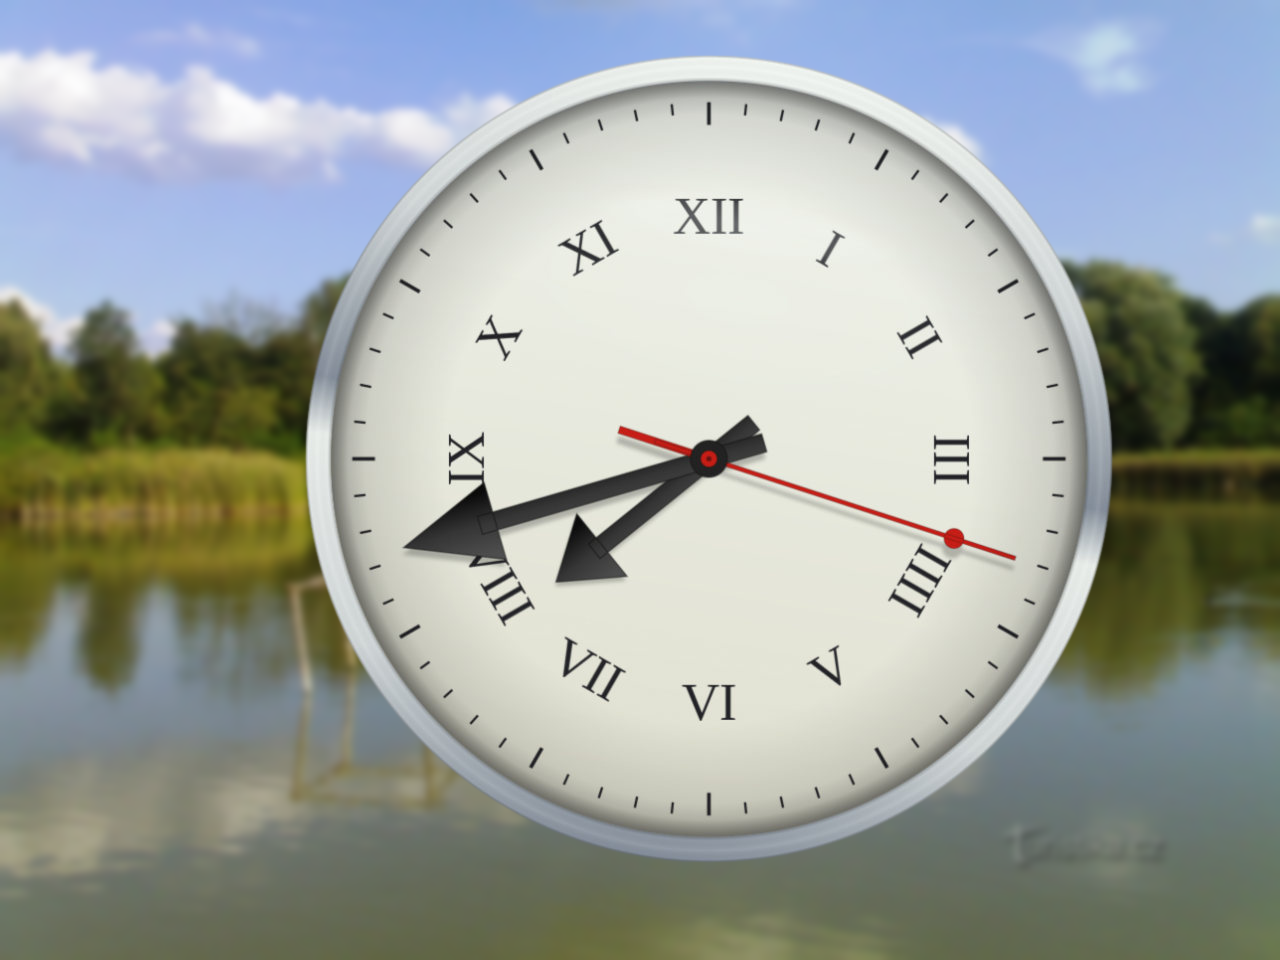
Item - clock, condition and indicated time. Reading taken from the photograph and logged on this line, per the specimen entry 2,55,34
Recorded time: 7,42,18
